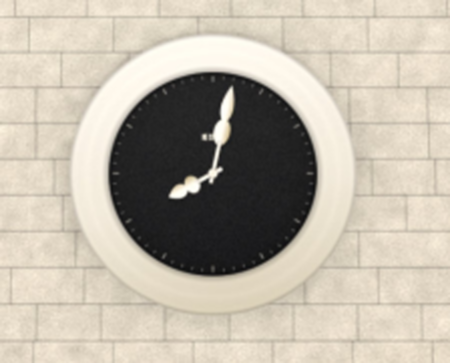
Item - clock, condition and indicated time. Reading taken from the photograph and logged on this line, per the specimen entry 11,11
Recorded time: 8,02
